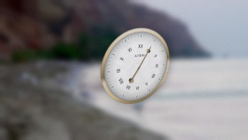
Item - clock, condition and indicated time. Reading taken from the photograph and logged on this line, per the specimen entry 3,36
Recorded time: 7,05
